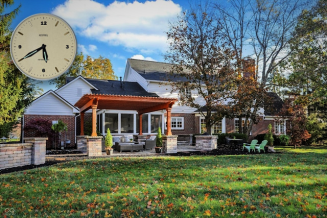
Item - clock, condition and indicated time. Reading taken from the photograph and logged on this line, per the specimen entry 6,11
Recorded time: 5,40
